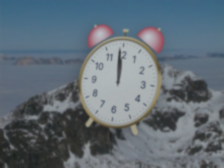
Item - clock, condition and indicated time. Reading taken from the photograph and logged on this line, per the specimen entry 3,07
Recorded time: 11,59
